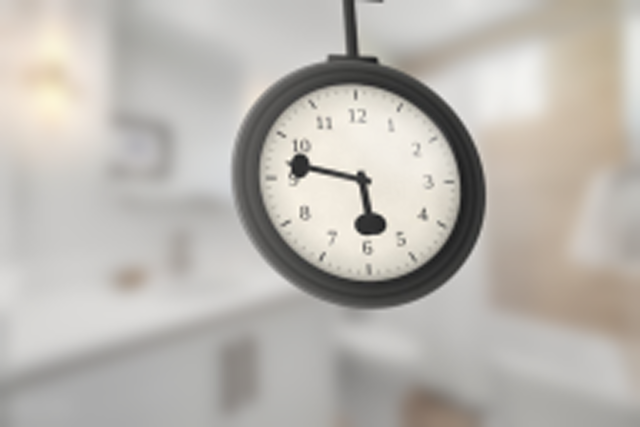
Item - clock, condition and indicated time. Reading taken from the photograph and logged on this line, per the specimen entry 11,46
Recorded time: 5,47
